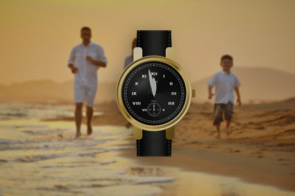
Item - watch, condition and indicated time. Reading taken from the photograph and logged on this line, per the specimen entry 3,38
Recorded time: 11,58
